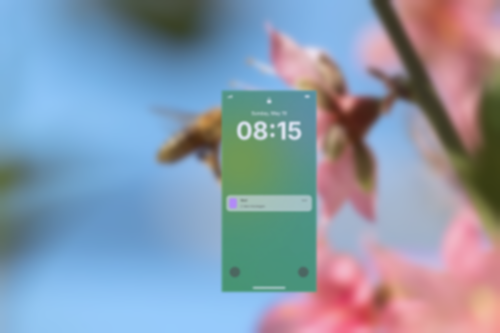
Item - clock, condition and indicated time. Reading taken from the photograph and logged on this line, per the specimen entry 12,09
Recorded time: 8,15
